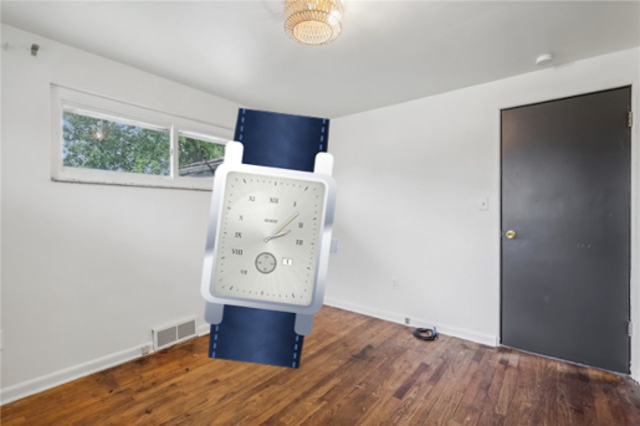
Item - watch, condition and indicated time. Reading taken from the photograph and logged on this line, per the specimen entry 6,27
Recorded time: 2,07
